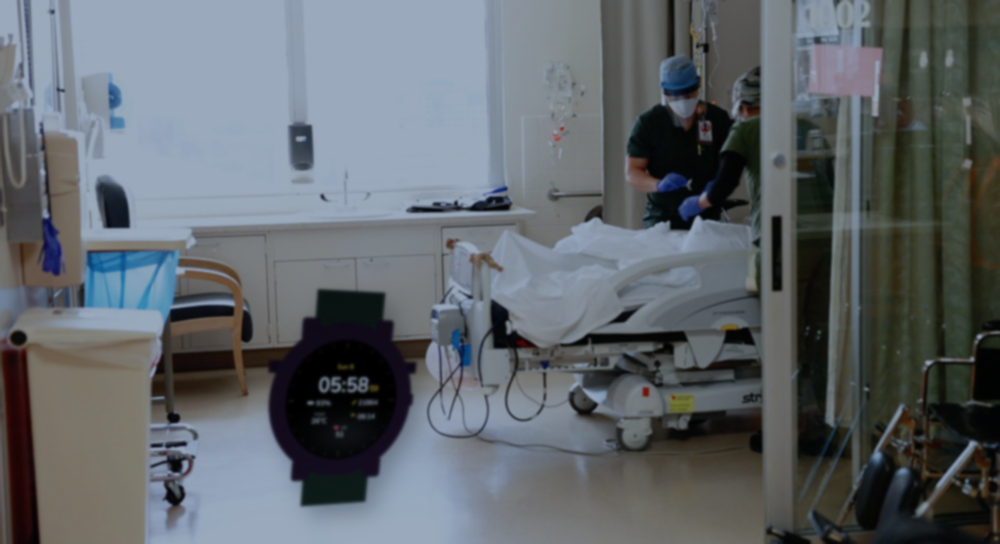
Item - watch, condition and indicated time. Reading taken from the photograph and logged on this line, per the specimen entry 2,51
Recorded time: 5,58
